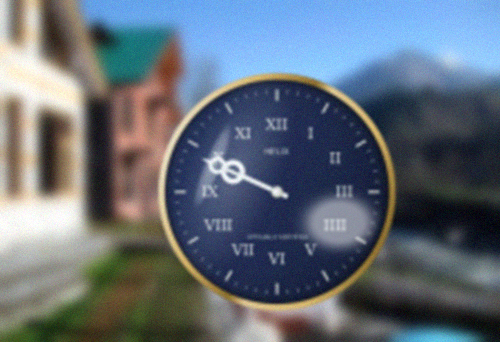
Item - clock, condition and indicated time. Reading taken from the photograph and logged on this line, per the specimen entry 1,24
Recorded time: 9,49
